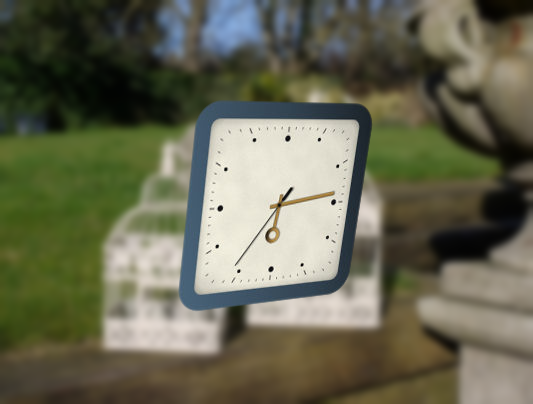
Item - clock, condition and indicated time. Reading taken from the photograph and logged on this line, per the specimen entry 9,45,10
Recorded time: 6,13,36
